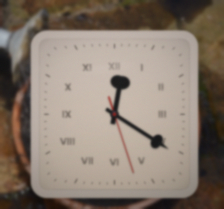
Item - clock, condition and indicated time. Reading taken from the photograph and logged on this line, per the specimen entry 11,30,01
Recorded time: 12,20,27
